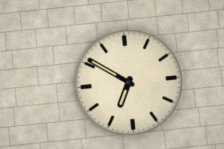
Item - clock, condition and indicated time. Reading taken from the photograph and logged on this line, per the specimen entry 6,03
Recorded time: 6,51
